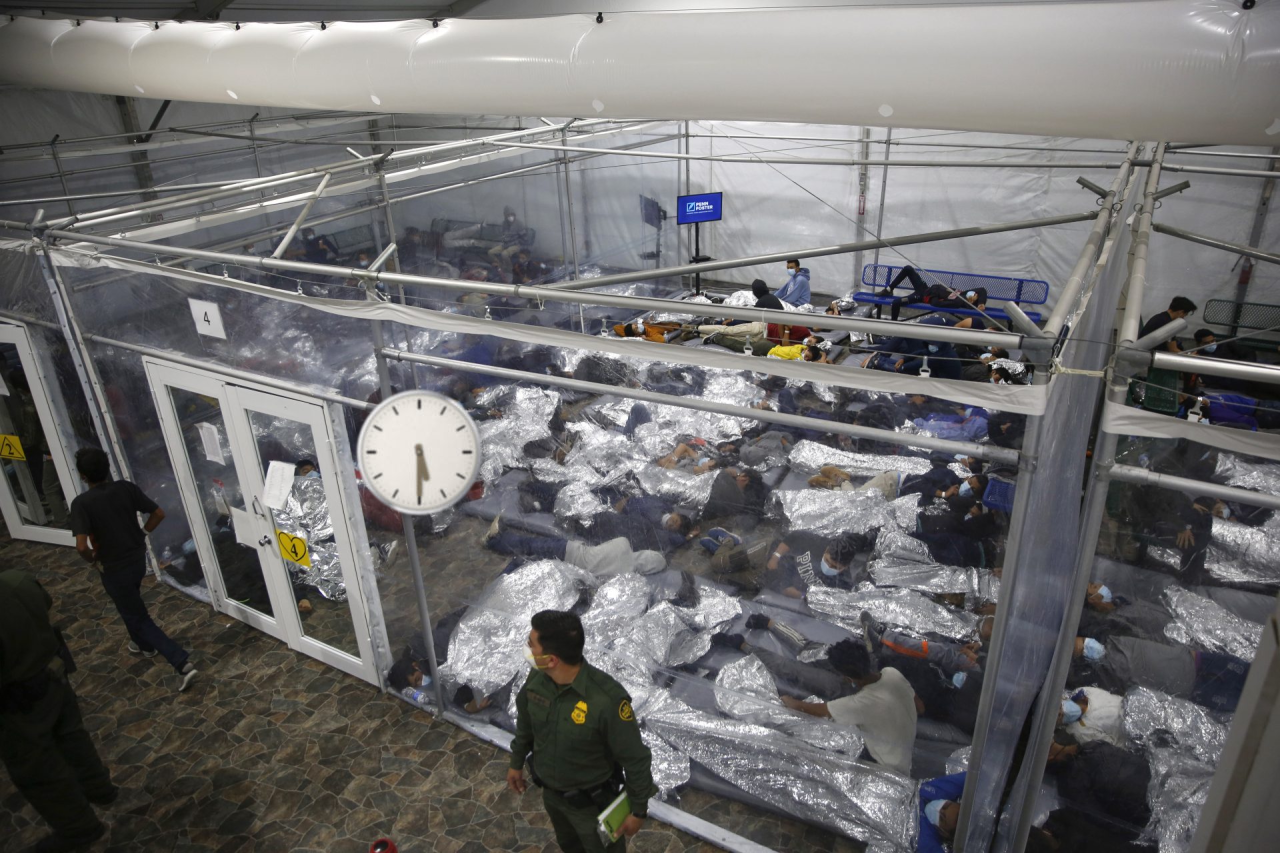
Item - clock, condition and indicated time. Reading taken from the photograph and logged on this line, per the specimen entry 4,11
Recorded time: 5,30
